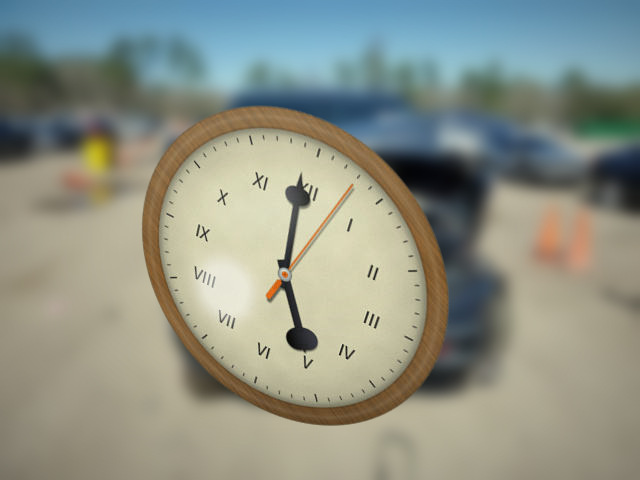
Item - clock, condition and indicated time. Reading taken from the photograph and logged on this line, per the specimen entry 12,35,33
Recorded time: 4,59,03
